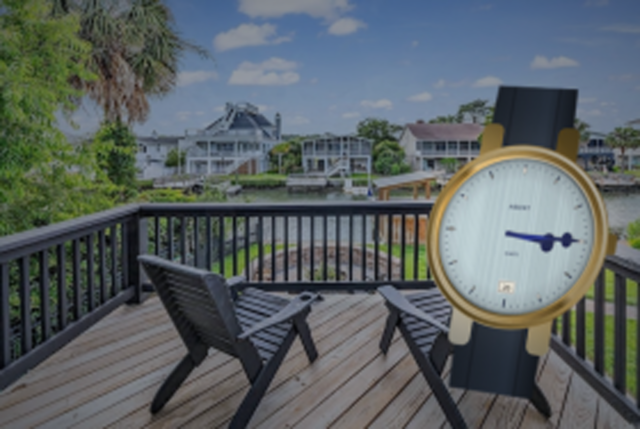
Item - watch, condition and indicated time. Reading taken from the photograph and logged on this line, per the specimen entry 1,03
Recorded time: 3,15
